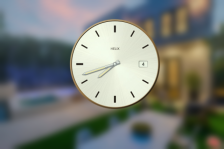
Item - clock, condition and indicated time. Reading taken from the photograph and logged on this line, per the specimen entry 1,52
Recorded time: 7,42
